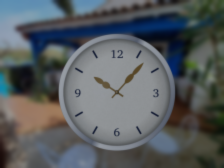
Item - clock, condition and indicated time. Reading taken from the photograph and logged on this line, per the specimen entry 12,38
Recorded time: 10,07
